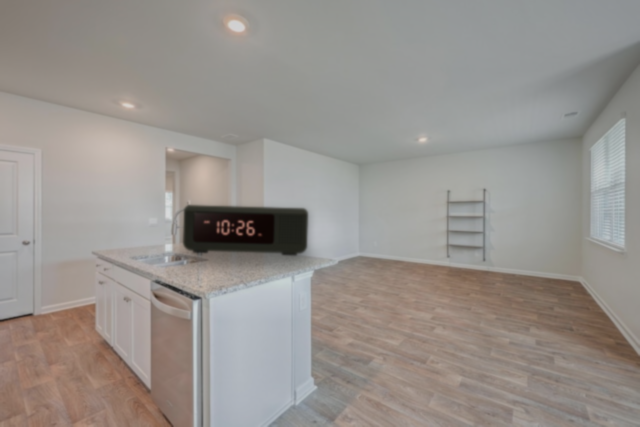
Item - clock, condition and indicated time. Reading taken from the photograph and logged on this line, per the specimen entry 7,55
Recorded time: 10,26
